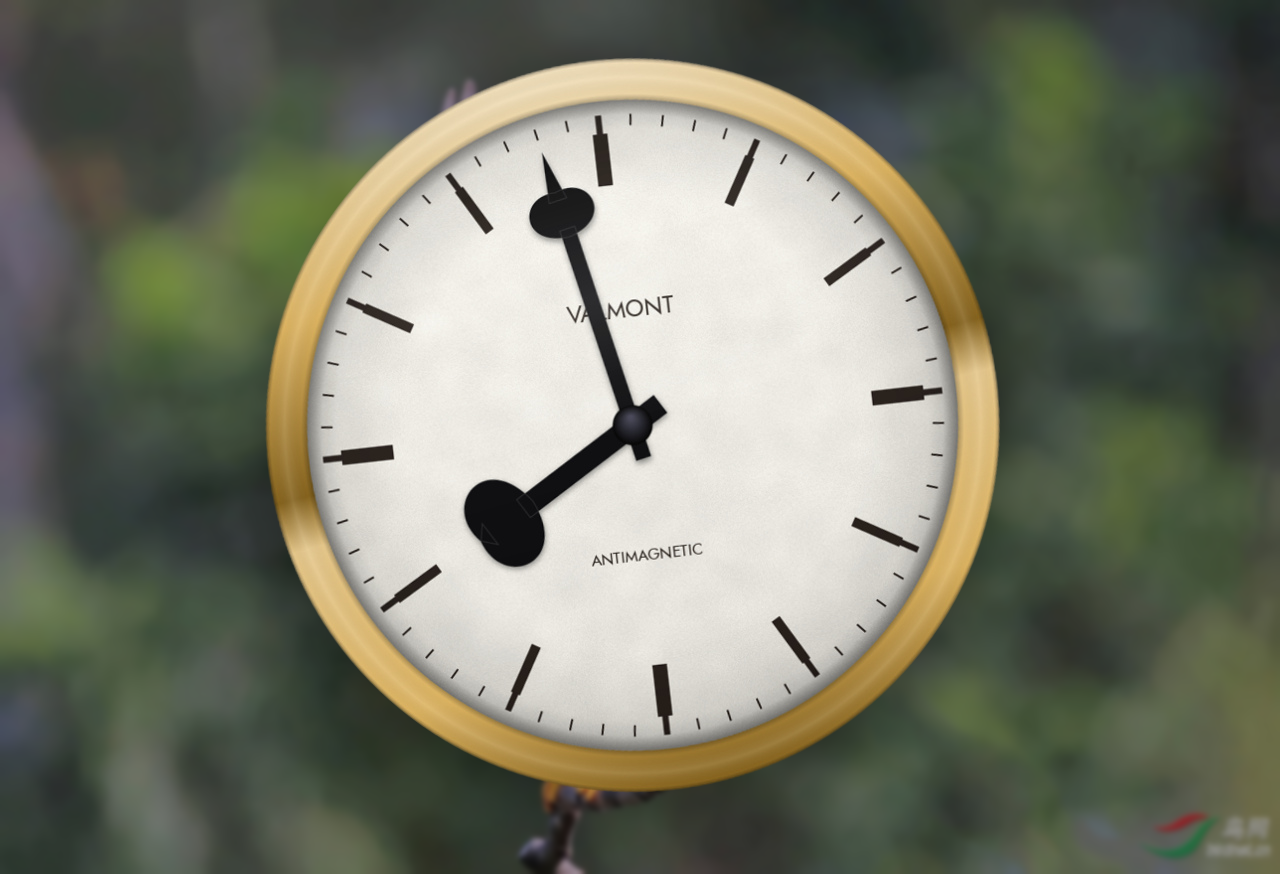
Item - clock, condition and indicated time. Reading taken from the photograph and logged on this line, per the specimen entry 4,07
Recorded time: 7,58
